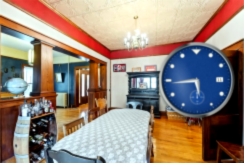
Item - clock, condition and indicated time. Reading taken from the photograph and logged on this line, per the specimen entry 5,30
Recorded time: 5,44
